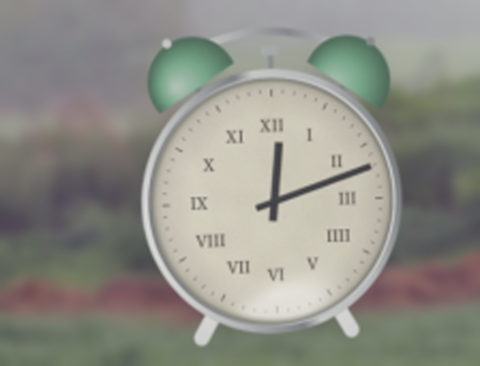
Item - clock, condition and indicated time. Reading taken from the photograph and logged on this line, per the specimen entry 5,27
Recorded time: 12,12
